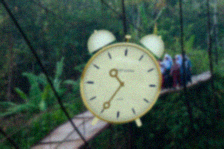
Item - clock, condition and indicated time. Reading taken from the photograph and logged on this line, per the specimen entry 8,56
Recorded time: 10,35
